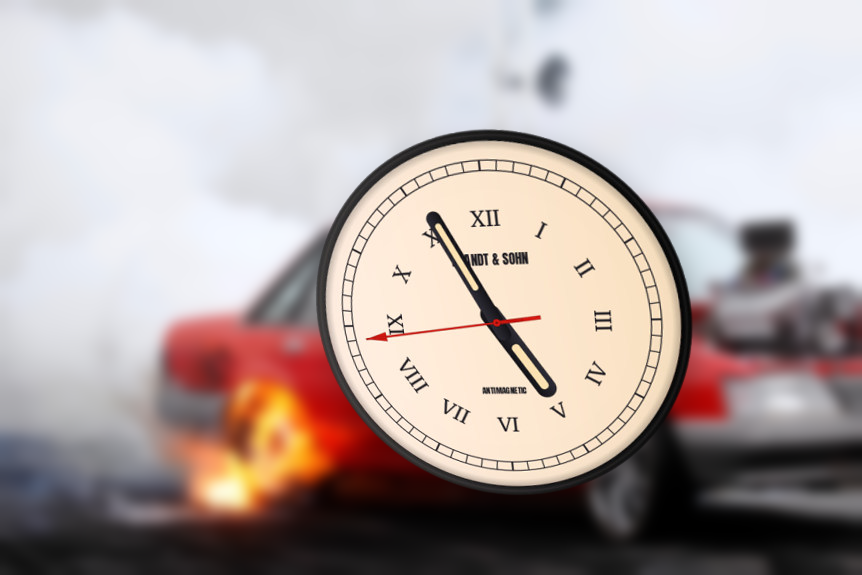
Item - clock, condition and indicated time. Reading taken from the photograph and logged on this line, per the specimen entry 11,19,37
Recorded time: 4,55,44
